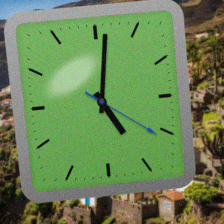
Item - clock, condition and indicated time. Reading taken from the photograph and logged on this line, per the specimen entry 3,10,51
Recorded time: 5,01,21
